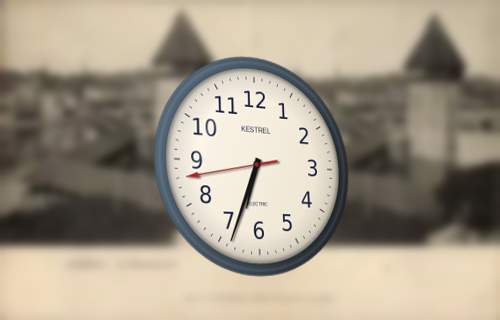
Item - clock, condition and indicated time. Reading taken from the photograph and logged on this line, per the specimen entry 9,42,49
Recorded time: 6,33,43
